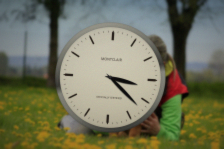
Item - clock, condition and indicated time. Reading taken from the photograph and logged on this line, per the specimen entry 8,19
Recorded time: 3,22
